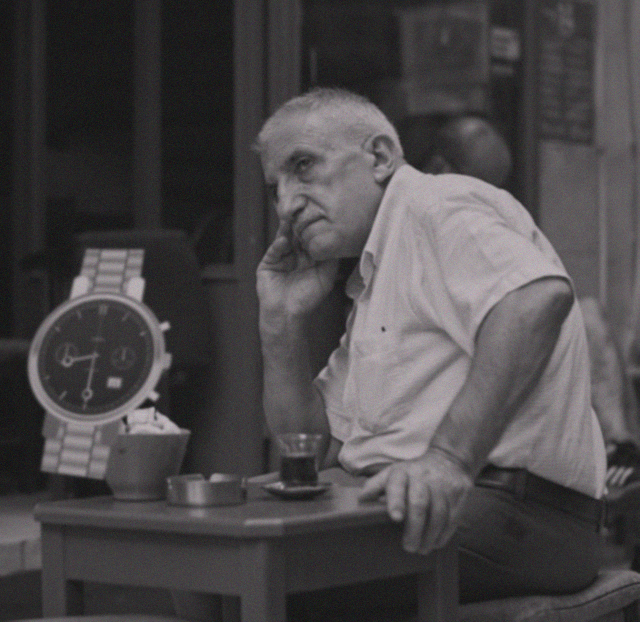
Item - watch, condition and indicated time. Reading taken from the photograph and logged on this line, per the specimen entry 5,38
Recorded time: 8,30
